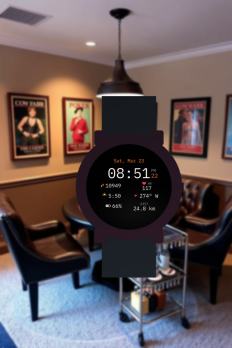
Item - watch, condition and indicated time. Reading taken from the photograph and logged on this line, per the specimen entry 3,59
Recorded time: 8,51
